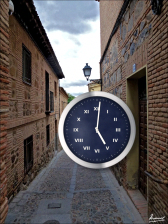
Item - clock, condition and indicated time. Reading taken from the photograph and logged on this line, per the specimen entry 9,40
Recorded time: 5,01
